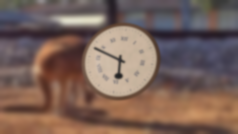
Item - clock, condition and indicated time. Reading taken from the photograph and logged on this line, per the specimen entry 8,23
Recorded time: 5,48
